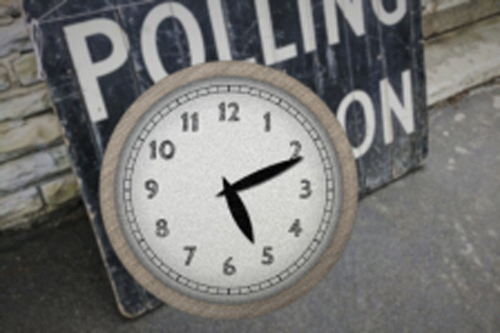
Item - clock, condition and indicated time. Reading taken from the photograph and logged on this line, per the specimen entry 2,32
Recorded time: 5,11
